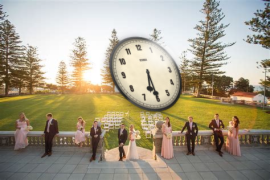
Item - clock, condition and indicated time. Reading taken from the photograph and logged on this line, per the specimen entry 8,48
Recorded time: 6,30
